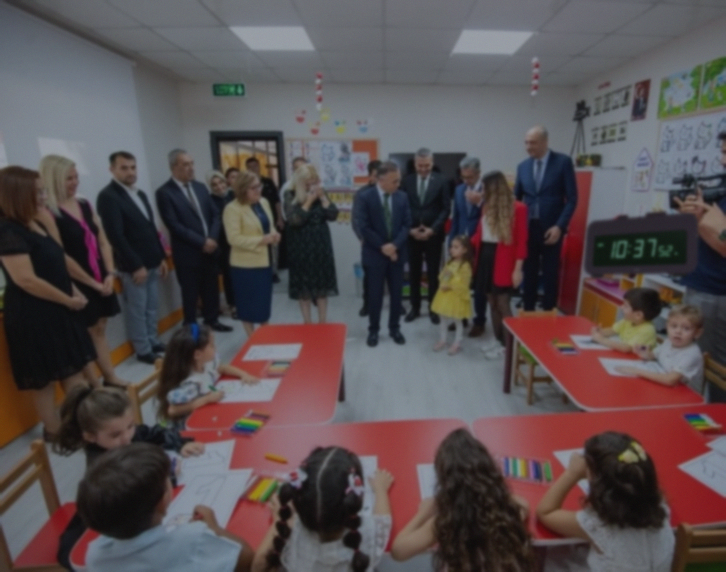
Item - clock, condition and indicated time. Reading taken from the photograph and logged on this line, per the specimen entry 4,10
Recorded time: 10,37
